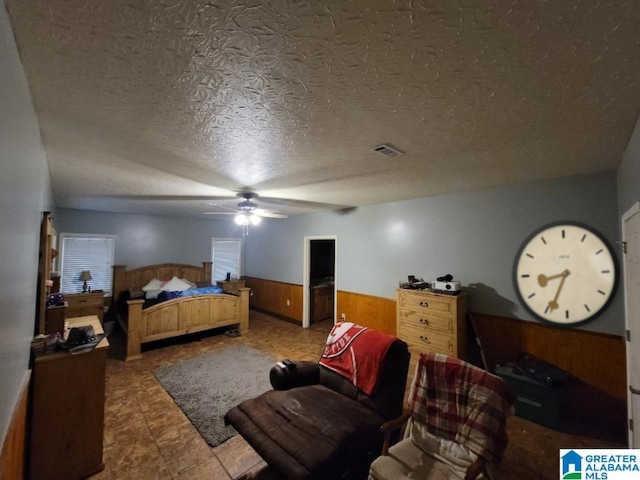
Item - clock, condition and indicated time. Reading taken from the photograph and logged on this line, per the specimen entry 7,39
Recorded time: 8,34
